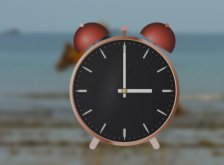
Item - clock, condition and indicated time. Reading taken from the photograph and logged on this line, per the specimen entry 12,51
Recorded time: 3,00
